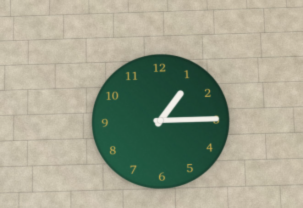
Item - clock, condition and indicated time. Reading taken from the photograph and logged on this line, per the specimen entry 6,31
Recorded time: 1,15
